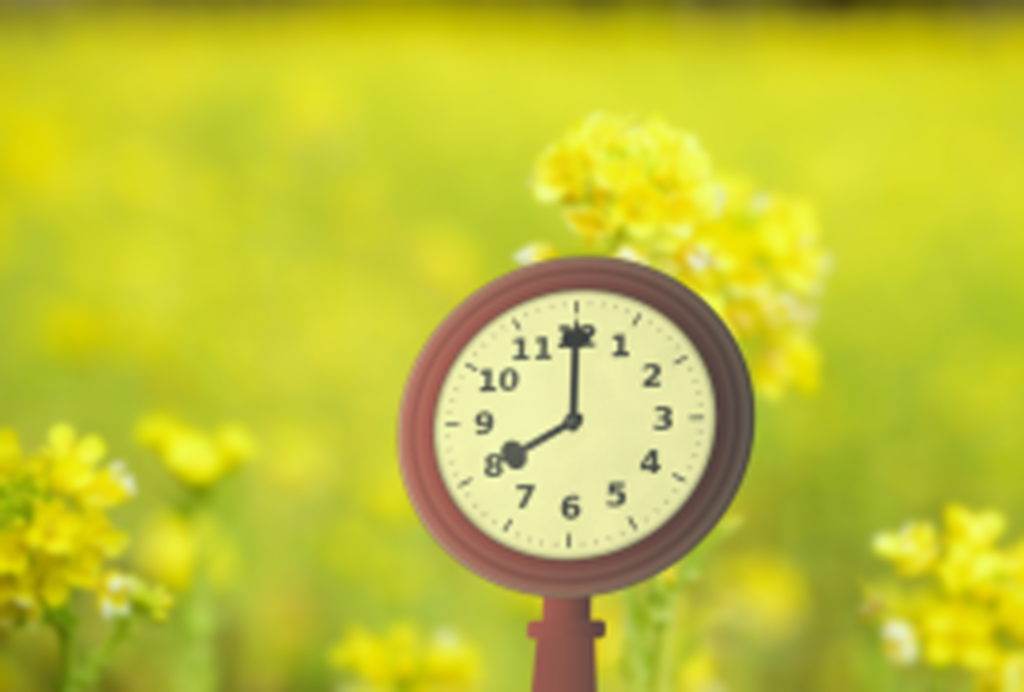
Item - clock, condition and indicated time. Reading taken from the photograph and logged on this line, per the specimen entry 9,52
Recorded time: 8,00
